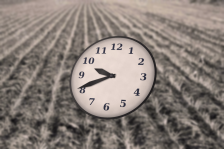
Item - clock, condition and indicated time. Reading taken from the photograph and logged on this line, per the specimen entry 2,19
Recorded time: 9,41
